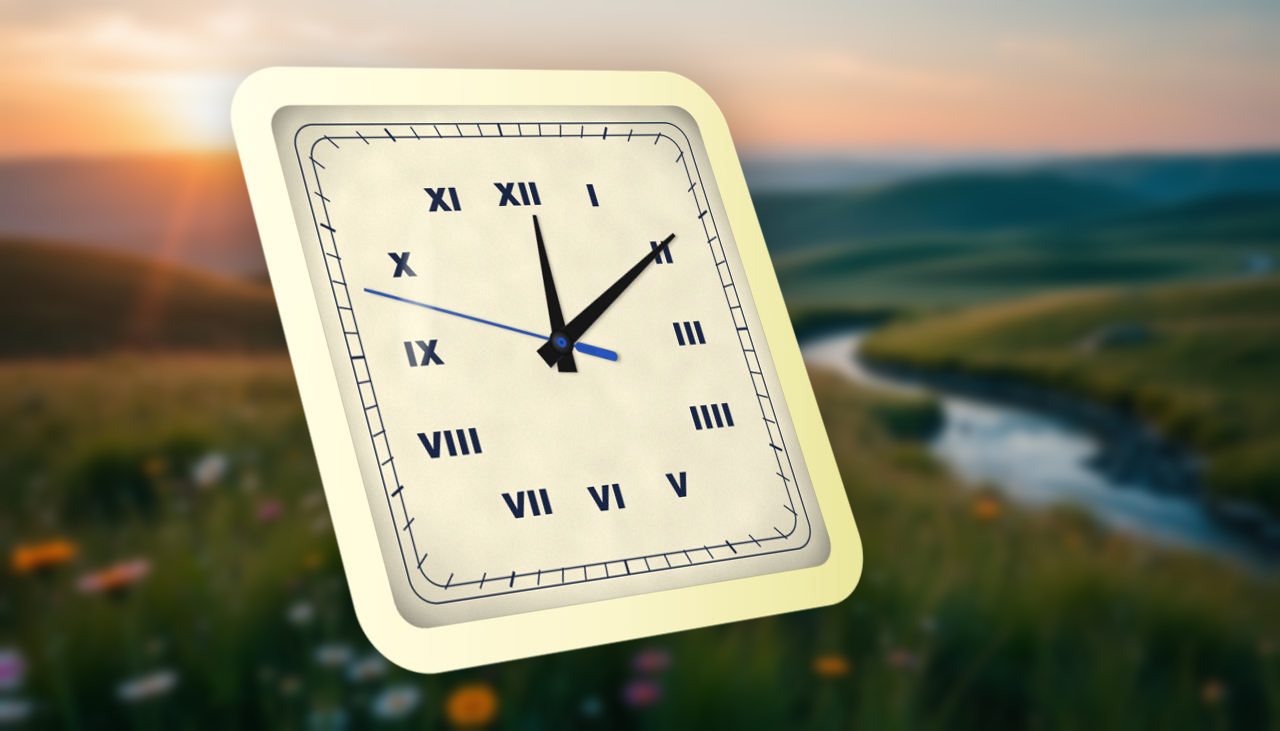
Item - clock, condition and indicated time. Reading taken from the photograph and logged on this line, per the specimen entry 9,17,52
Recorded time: 12,09,48
